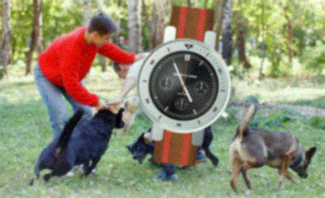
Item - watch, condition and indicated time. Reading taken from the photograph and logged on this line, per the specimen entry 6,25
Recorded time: 4,55
